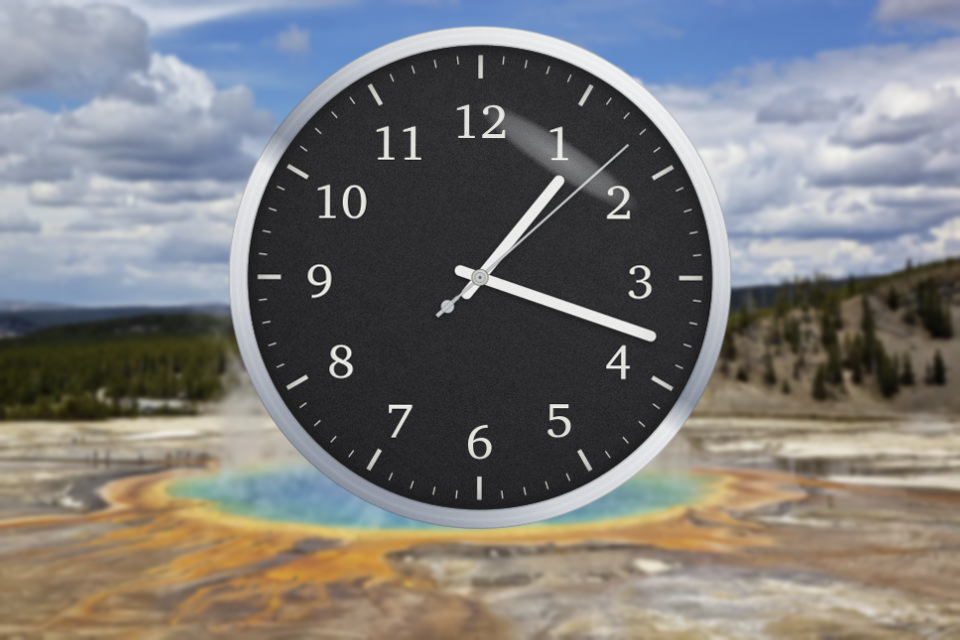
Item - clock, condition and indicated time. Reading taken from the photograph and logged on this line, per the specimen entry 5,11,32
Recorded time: 1,18,08
